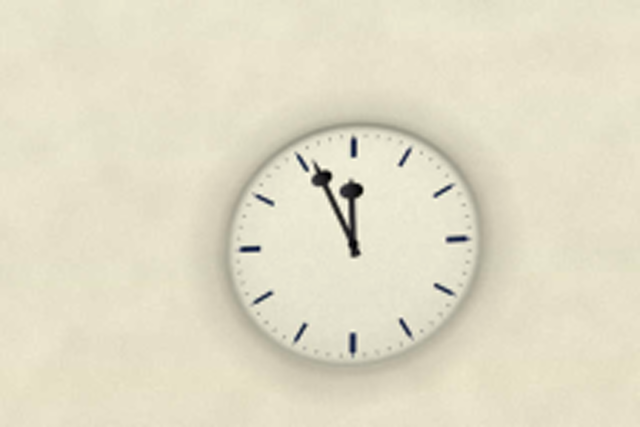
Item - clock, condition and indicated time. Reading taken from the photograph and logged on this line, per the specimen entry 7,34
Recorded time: 11,56
